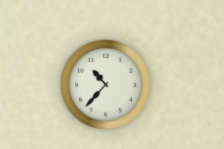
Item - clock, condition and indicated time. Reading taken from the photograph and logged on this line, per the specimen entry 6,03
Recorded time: 10,37
